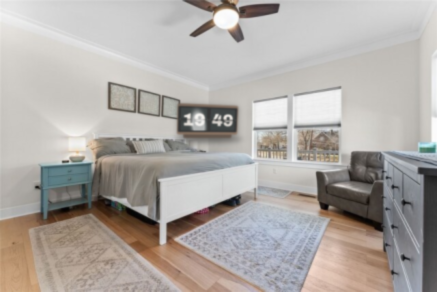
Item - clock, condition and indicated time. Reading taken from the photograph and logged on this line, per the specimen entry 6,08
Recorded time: 19,49
